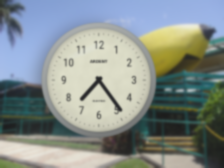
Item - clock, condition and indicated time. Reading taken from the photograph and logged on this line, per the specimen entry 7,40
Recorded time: 7,24
